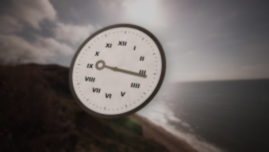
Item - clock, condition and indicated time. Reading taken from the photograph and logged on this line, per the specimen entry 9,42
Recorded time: 9,16
